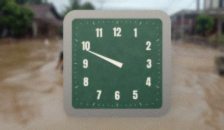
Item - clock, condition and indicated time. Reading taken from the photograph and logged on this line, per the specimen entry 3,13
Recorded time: 9,49
